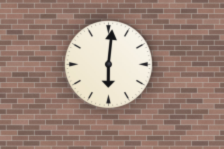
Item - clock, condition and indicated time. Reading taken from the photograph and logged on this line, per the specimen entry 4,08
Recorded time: 6,01
